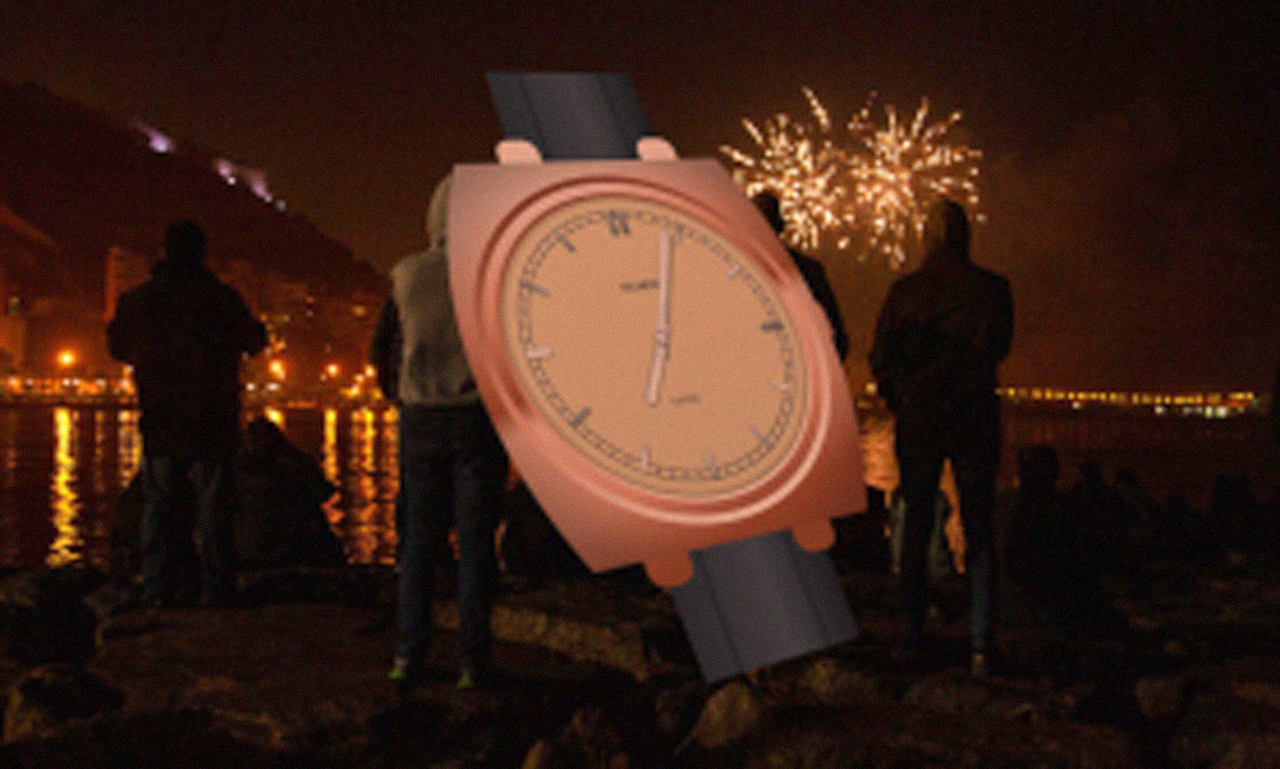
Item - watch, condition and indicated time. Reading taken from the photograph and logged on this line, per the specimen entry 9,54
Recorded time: 7,04
